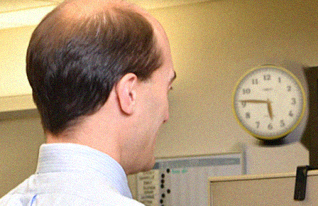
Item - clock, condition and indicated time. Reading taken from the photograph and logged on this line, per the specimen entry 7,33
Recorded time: 5,46
